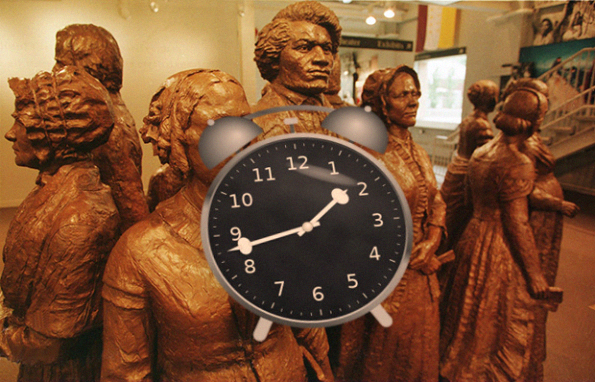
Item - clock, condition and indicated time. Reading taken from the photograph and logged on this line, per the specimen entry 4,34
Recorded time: 1,43
